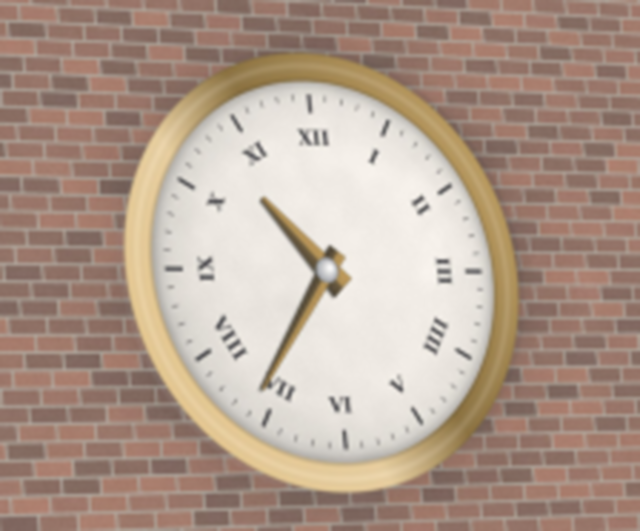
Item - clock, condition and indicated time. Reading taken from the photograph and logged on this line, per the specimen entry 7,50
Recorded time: 10,36
